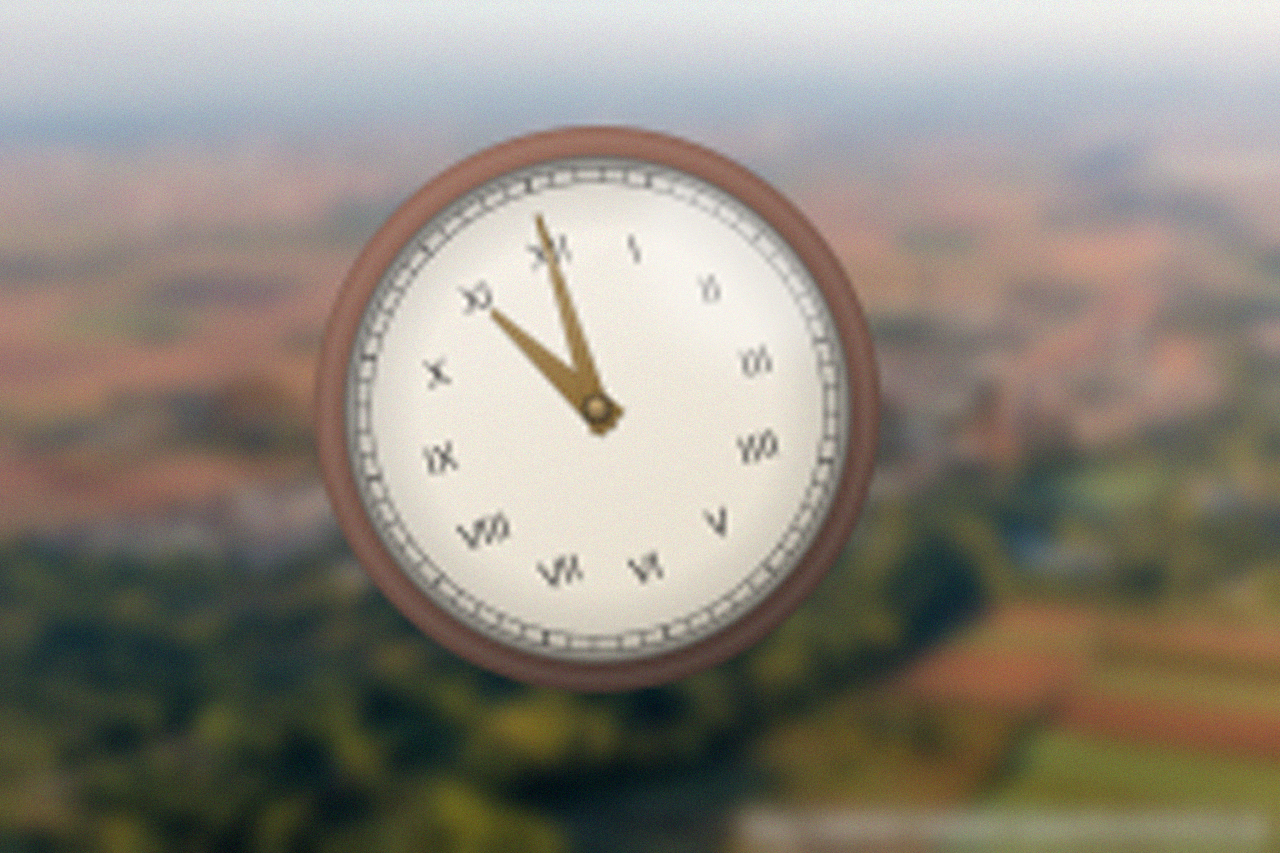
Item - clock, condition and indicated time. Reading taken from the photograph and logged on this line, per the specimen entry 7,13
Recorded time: 11,00
